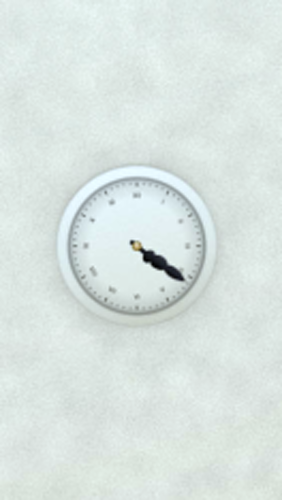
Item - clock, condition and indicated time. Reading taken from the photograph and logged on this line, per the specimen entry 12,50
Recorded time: 4,21
